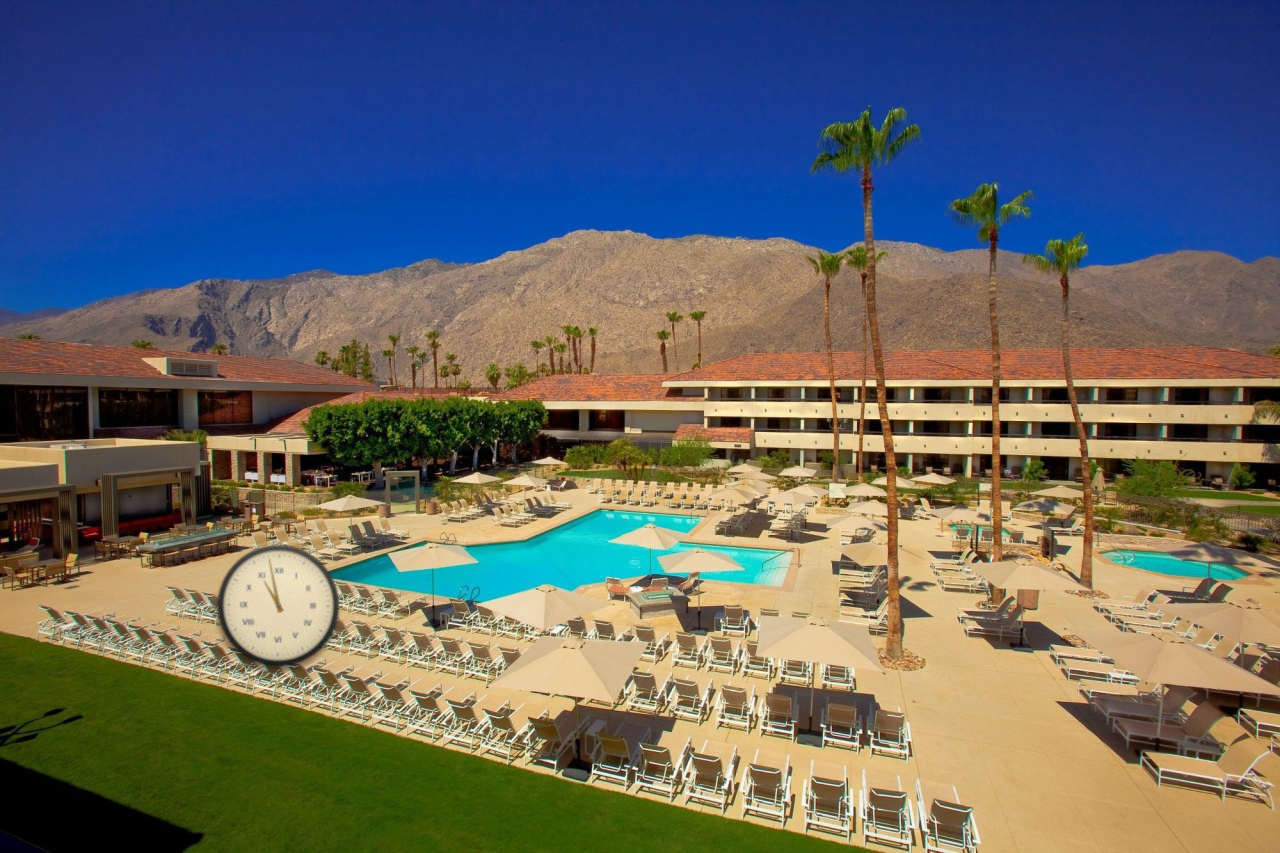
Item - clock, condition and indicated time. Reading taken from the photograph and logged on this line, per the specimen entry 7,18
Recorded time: 10,58
